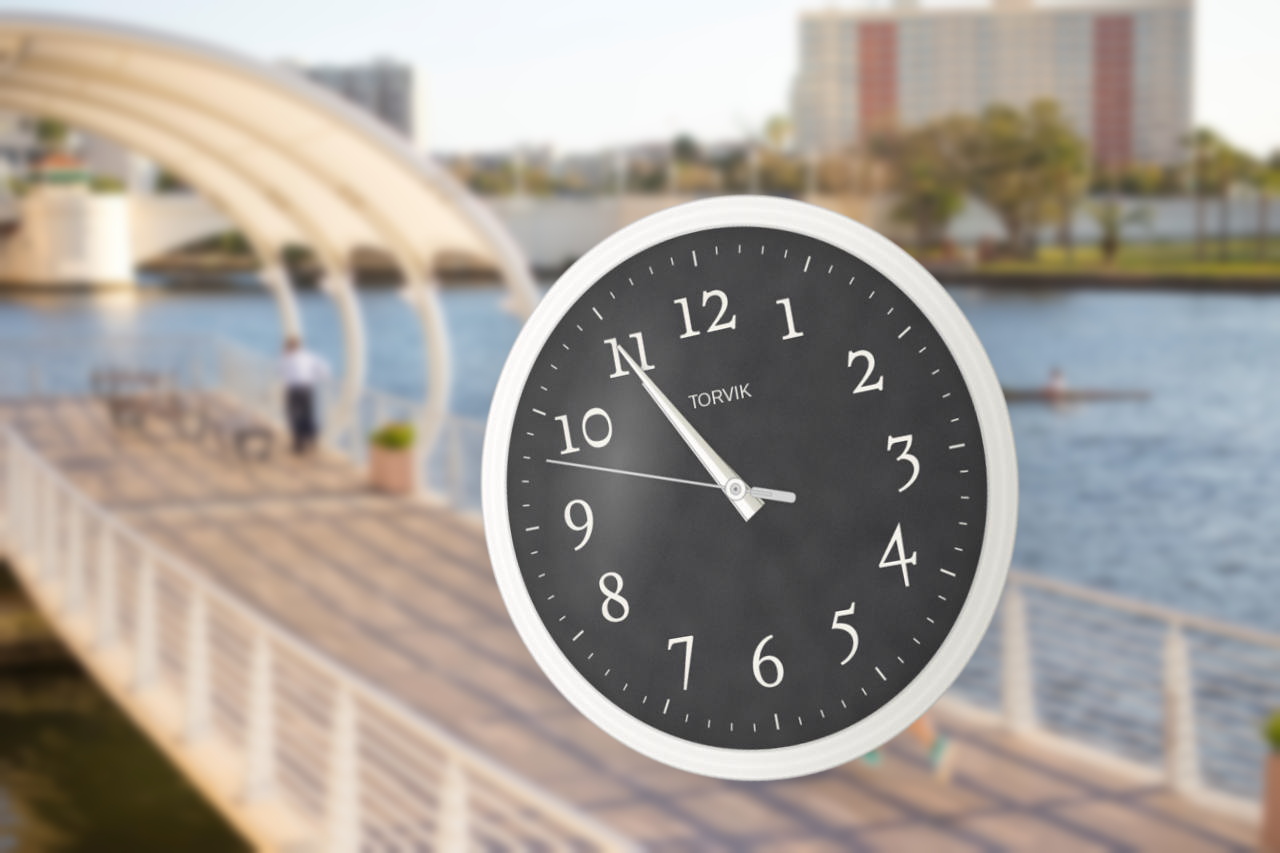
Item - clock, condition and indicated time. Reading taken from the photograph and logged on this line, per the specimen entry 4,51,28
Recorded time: 10,54,48
